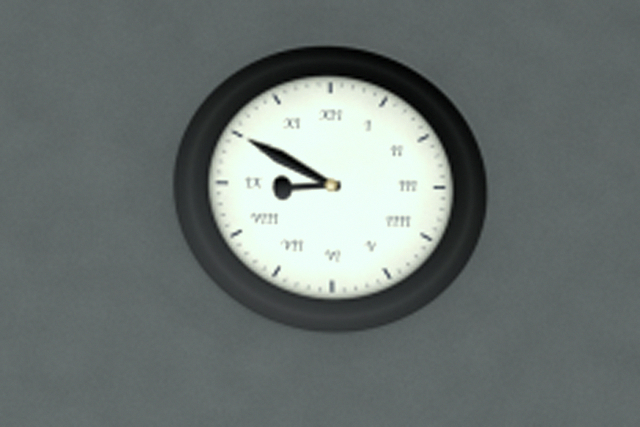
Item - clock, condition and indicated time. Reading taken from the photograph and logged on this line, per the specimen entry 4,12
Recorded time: 8,50
